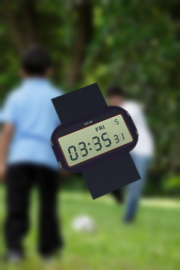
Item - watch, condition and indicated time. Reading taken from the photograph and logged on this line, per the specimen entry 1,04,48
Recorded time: 3,35,31
